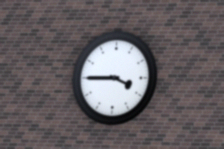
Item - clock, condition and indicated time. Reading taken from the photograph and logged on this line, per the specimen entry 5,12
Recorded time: 3,45
